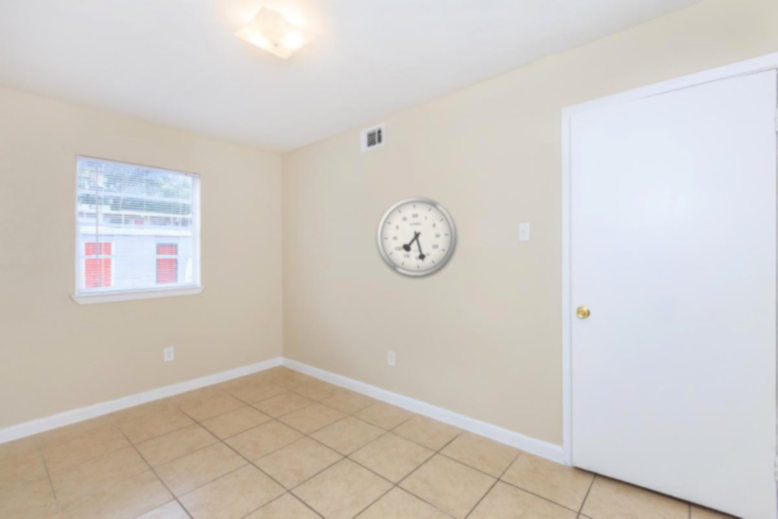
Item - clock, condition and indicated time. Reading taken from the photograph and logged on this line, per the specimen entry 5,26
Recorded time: 7,28
